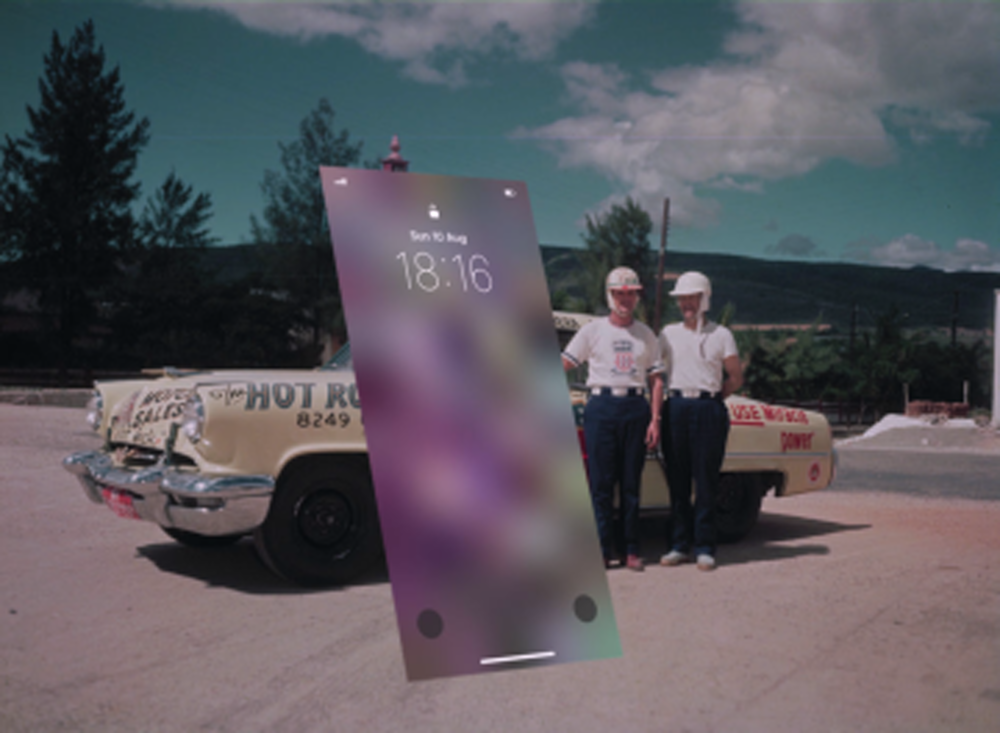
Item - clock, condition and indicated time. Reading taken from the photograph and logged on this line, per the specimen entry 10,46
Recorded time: 18,16
